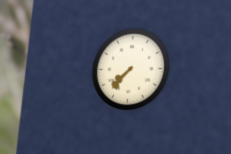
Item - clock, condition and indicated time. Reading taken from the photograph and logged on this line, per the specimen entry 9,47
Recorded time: 7,37
